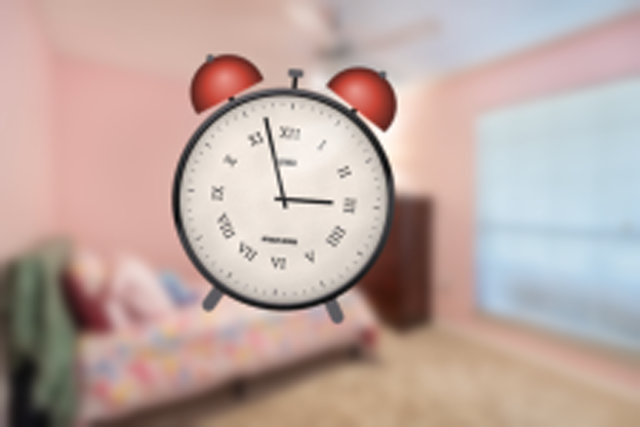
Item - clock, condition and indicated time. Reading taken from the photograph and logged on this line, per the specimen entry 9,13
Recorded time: 2,57
